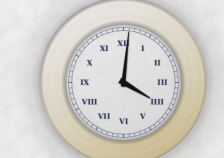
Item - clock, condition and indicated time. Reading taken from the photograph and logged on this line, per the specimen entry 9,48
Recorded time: 4,01
